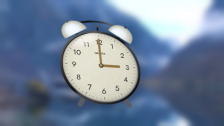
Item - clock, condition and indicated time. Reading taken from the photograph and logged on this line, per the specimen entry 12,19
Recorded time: 3,00
